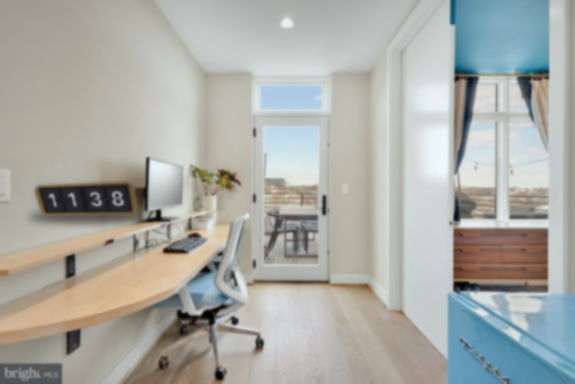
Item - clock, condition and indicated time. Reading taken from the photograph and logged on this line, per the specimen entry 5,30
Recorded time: 11,38
